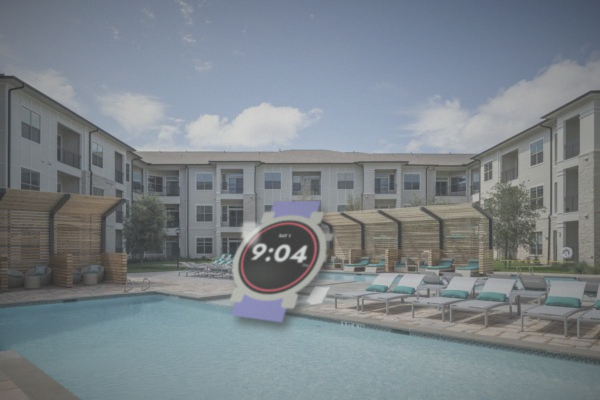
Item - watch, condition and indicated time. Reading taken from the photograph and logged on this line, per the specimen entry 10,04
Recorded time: 9,04
